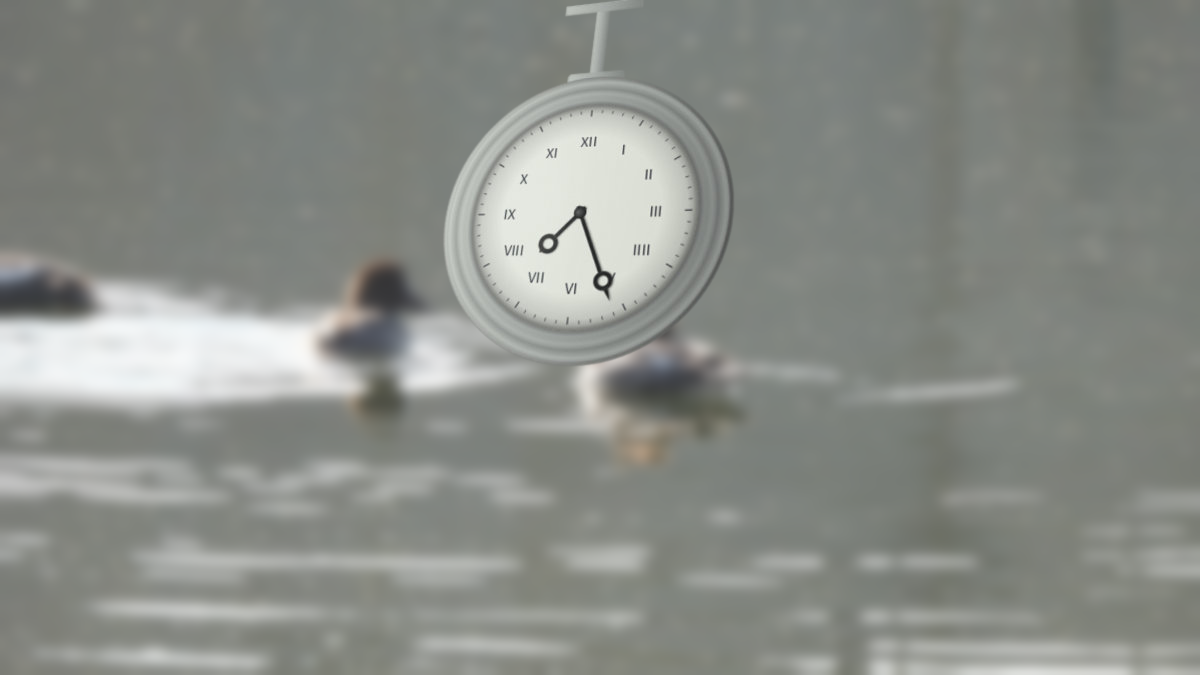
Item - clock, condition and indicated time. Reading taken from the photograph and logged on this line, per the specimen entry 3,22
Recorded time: 7,26
